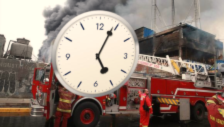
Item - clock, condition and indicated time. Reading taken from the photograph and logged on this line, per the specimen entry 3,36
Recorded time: 5,04
